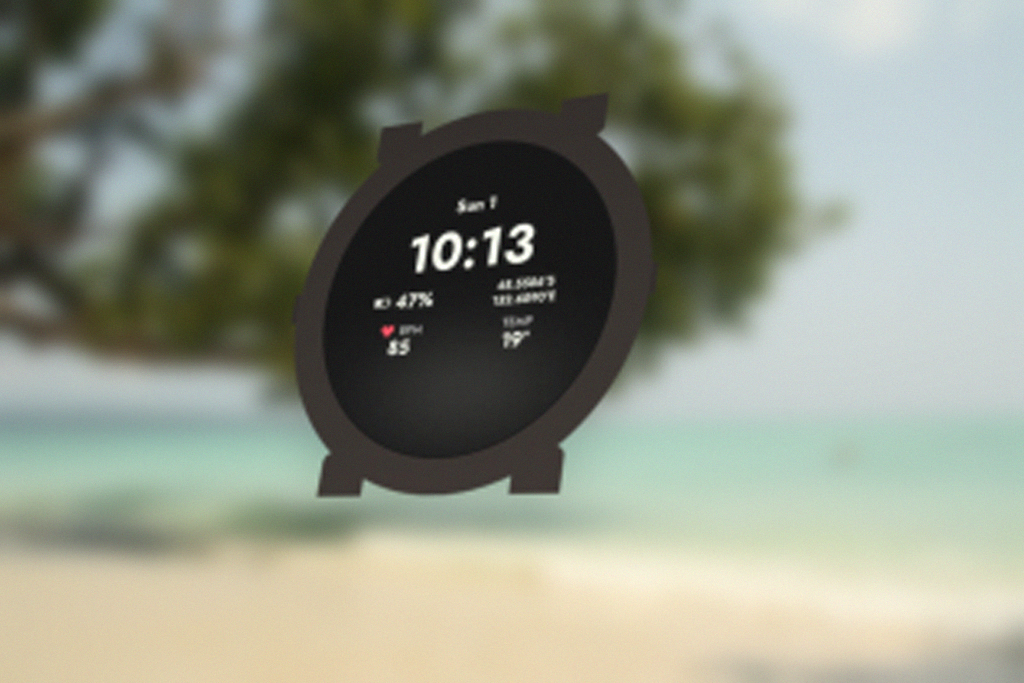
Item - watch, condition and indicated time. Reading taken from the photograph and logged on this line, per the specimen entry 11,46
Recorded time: 10,13
